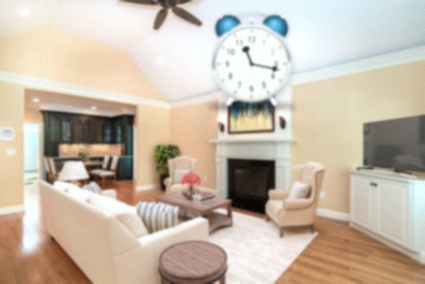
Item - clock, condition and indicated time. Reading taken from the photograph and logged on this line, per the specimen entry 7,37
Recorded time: 11,17
